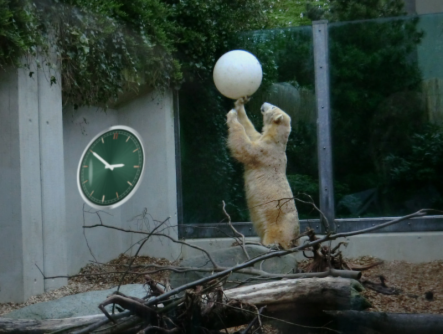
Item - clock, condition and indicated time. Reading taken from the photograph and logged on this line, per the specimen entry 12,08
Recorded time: 2,50
